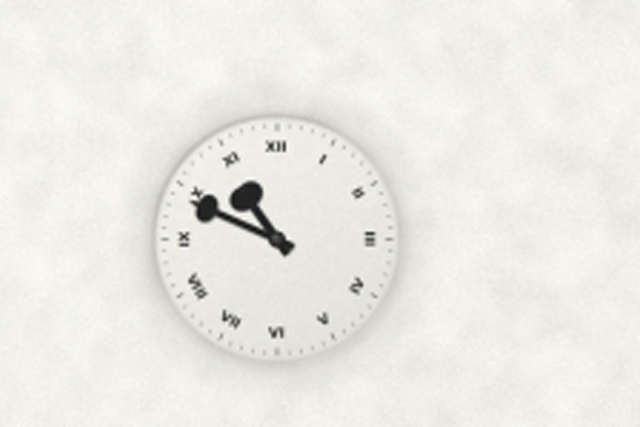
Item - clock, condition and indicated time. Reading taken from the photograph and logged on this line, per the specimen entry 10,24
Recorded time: 10,49
